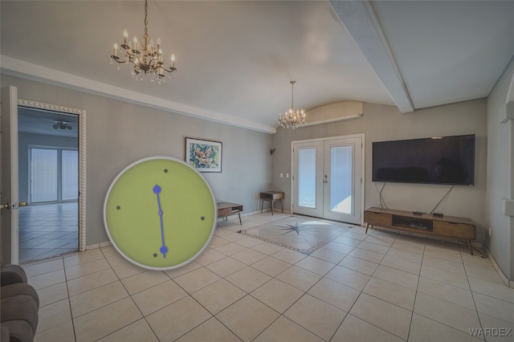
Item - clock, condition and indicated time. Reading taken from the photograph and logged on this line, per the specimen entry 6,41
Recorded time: 11,28
